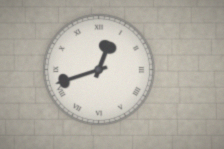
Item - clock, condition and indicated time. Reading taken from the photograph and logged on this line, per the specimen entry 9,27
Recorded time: 12,42
